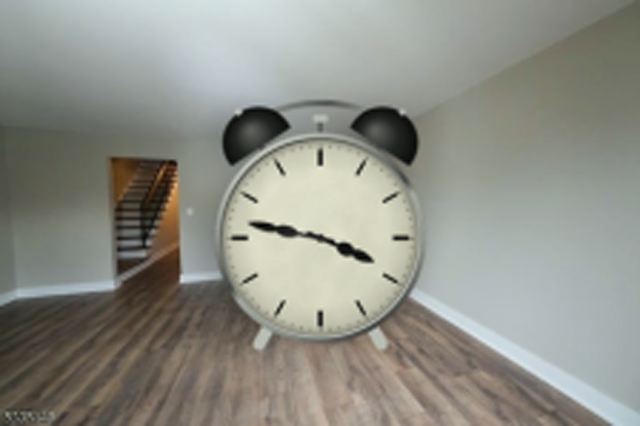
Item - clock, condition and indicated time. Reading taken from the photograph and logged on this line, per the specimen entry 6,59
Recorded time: 3,47
